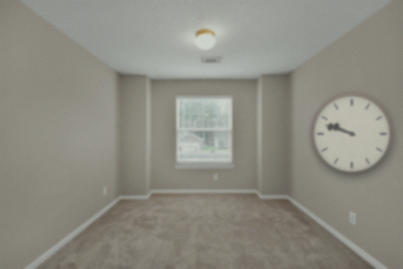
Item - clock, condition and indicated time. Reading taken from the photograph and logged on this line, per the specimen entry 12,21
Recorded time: 9,48
